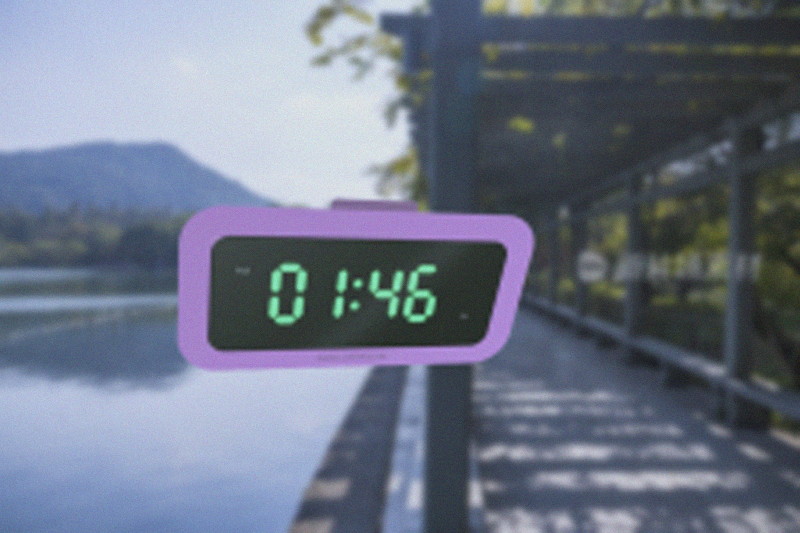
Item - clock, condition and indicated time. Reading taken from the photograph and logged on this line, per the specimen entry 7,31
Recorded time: 1,46
